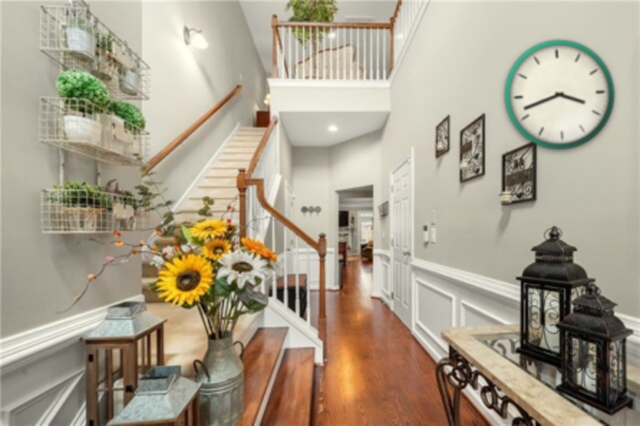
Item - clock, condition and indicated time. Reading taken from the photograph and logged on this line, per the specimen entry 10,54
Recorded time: 3,42
